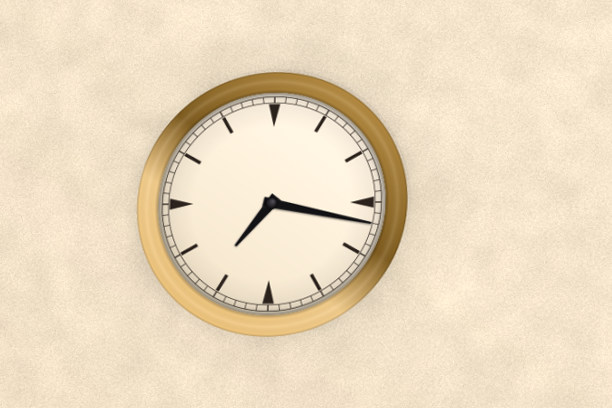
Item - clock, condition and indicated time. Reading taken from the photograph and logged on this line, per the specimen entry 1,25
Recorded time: 7,17
